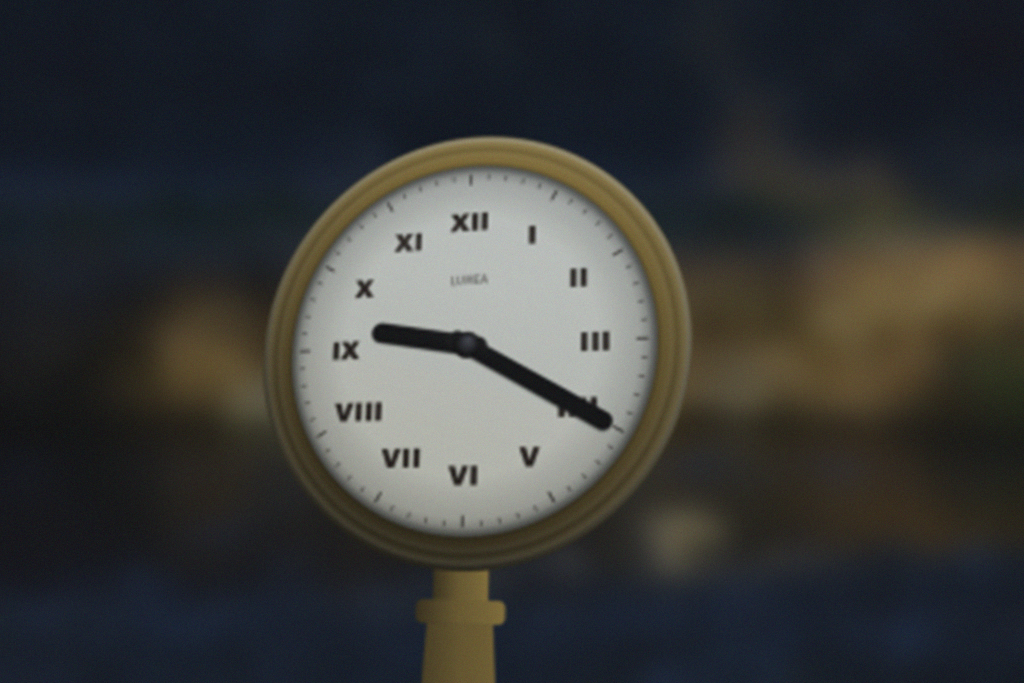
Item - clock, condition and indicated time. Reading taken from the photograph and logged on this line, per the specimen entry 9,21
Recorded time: 9,20
